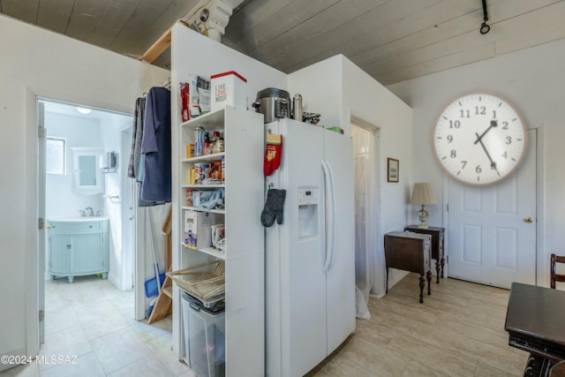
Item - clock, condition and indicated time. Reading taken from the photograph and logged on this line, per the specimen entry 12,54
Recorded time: 1,25
